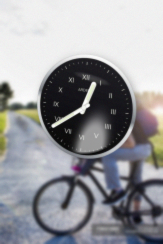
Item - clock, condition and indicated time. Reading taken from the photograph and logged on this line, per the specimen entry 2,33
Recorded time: 12,39
